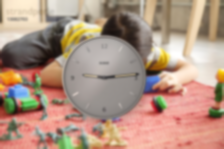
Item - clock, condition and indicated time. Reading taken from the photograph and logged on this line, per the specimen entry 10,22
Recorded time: 9,14
